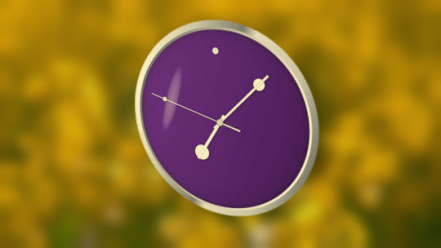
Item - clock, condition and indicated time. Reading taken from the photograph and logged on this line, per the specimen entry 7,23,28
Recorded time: 7,07,48
